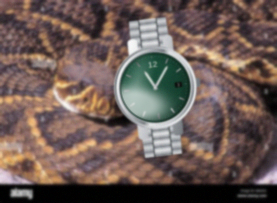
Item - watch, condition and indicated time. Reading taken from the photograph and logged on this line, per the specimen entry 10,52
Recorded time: 11,06
